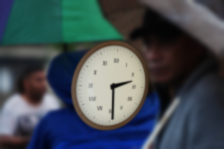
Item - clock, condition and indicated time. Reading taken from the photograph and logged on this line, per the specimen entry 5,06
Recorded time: 2,29
